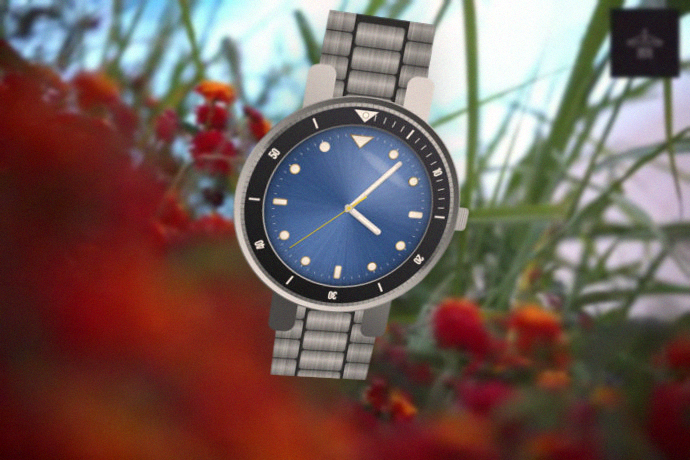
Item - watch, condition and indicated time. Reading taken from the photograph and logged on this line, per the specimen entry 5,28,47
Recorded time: 4,06,38
